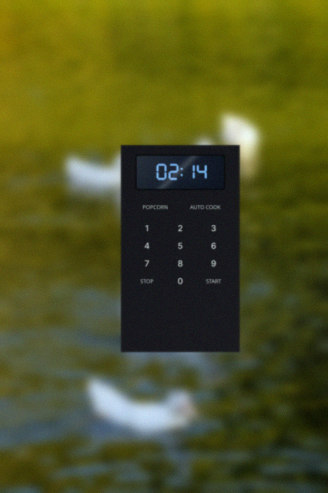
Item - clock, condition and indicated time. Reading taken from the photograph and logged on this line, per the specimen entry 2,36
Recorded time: 2,14
